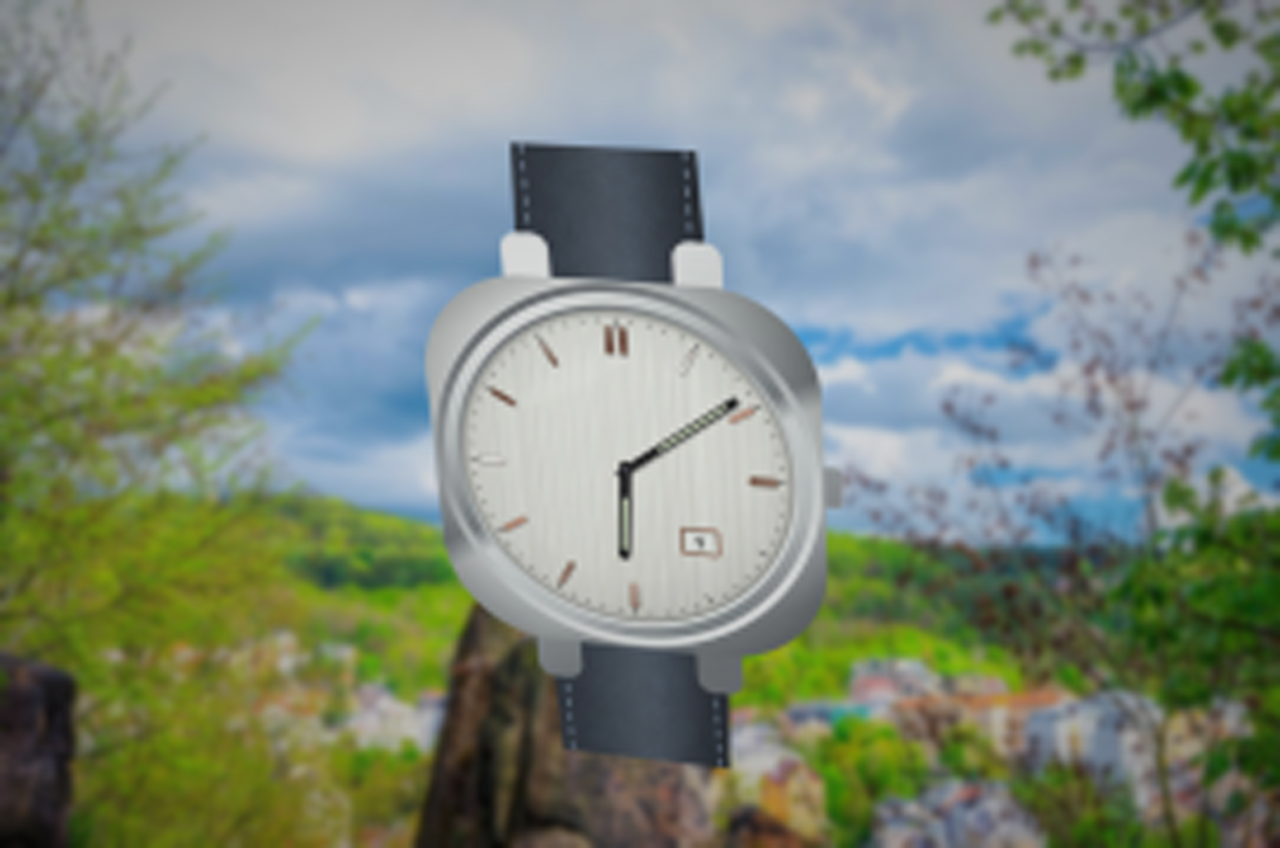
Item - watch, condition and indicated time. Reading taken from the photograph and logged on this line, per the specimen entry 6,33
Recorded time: 6,09
